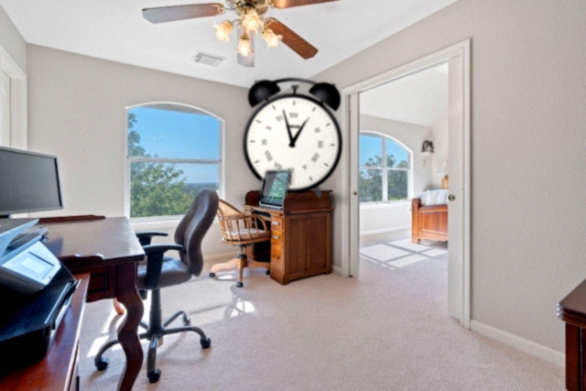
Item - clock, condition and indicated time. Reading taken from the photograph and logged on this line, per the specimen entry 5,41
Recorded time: 12,57
